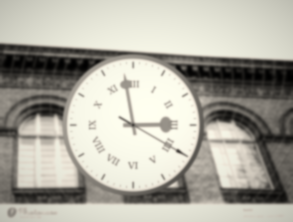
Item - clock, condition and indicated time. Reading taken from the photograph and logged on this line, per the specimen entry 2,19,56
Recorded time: 2,58,20
